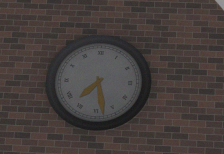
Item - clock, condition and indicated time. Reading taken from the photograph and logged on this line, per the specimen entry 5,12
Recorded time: 7,28
